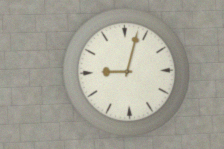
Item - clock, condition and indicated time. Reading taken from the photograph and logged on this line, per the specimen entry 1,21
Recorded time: 9,03
